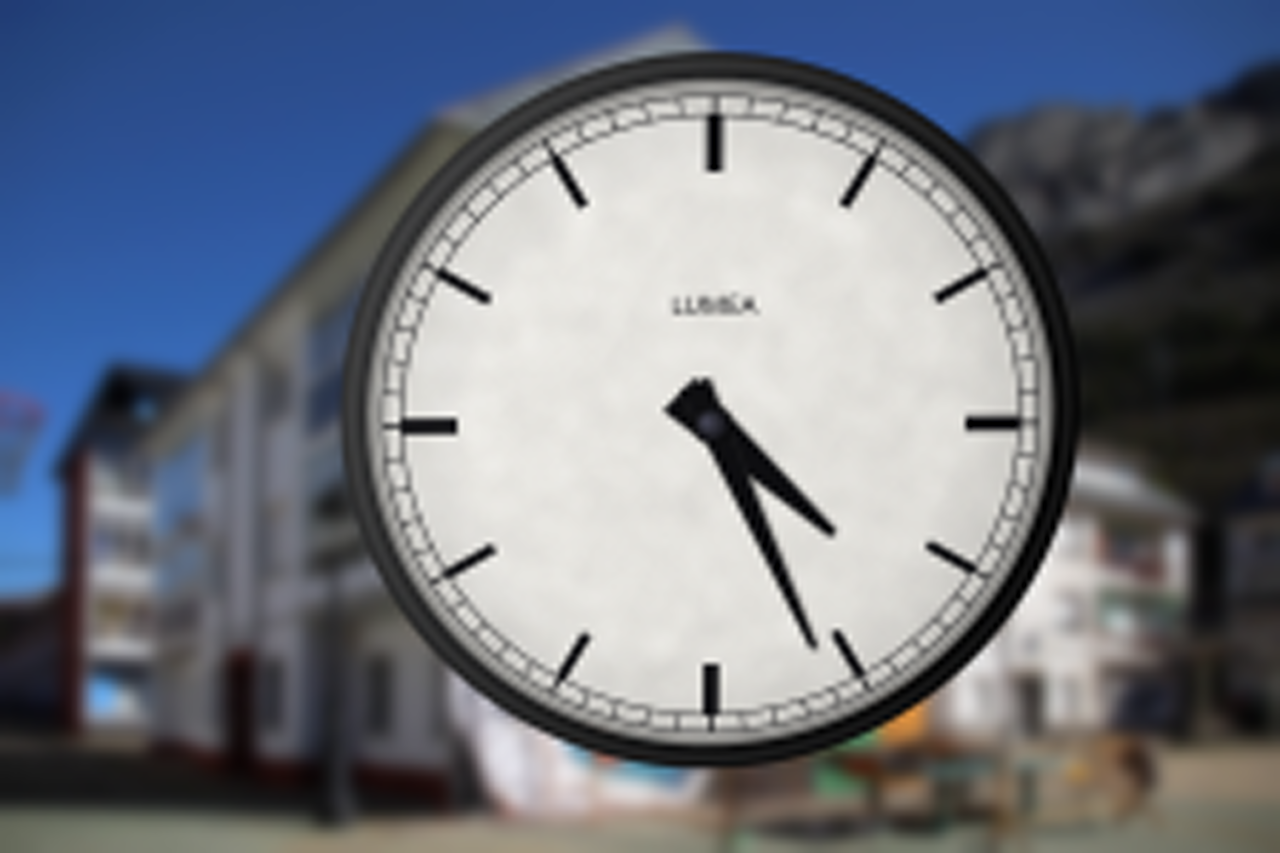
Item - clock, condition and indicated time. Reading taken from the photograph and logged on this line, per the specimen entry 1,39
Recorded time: 4,26
